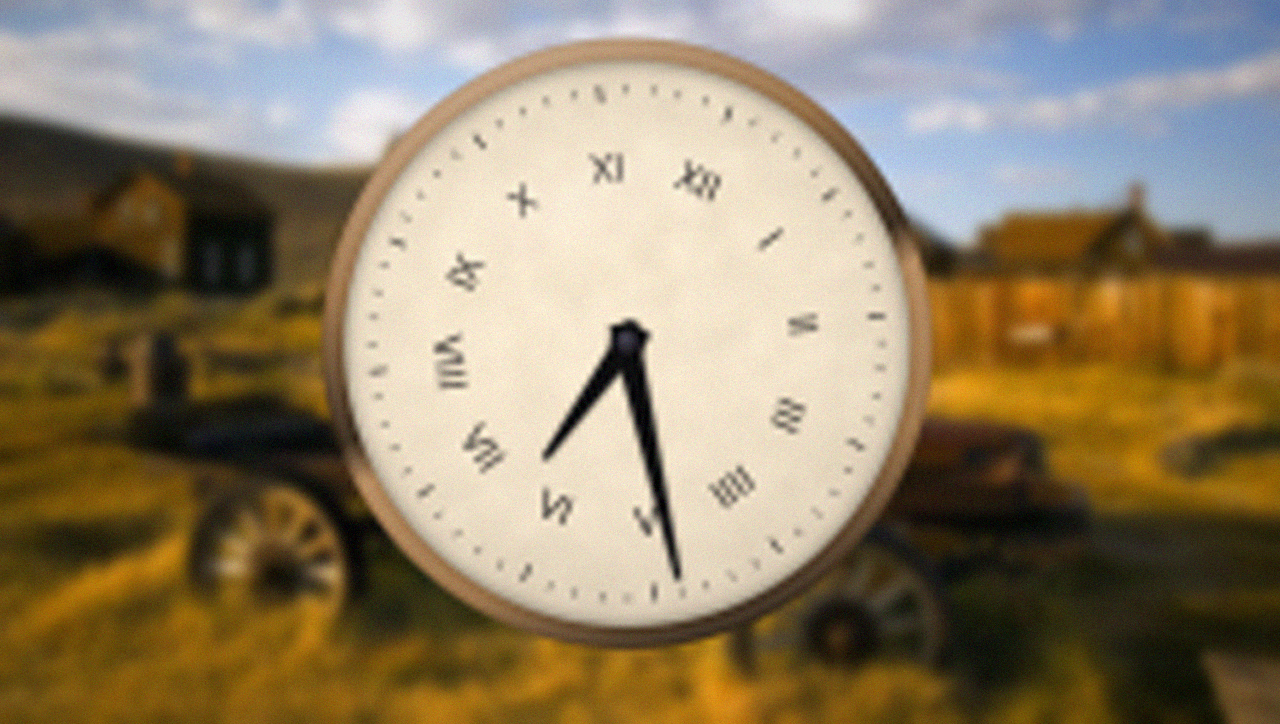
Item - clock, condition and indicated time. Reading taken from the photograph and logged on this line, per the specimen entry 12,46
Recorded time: 6,24
